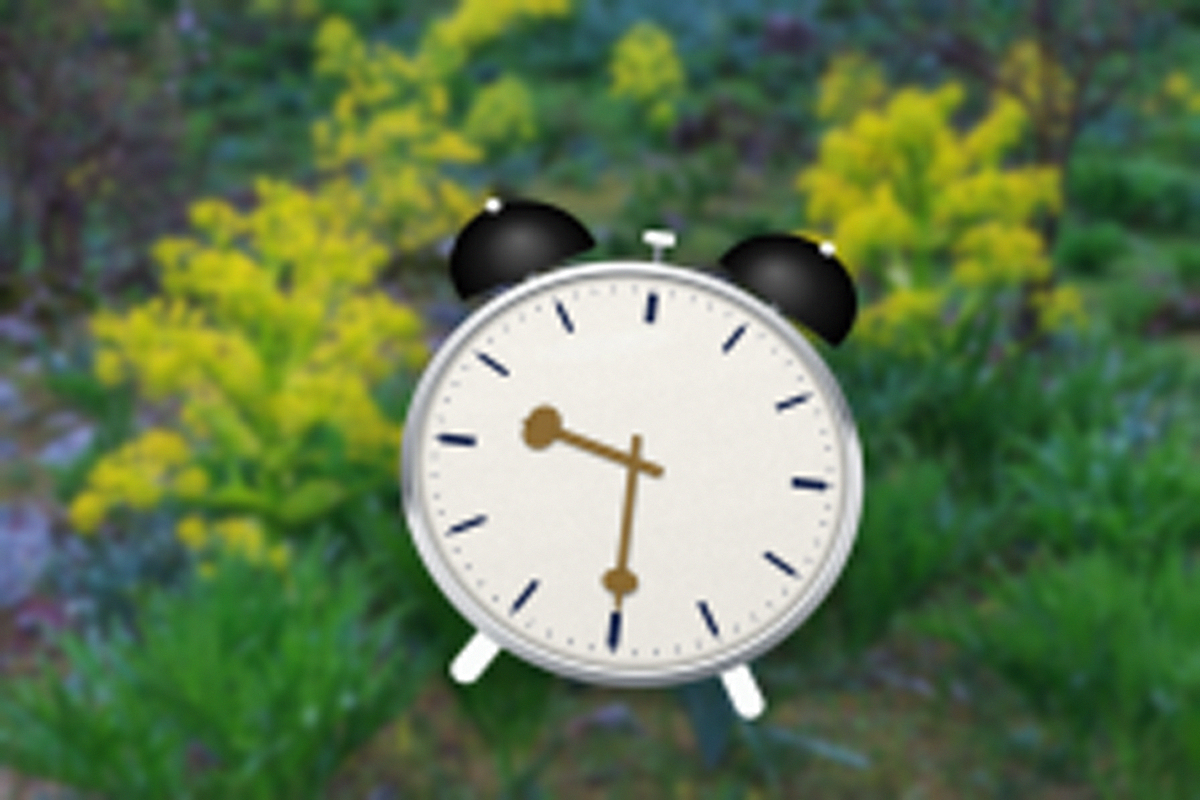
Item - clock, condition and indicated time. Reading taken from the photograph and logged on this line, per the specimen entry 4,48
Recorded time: 9,30
